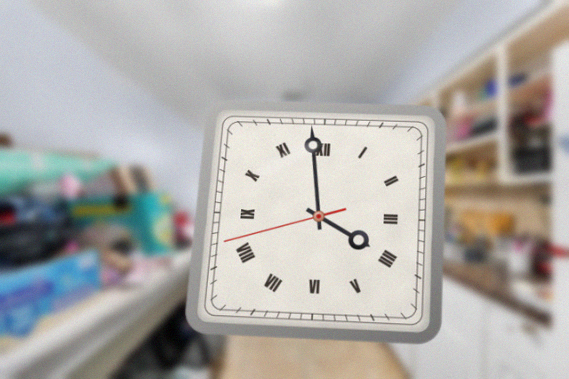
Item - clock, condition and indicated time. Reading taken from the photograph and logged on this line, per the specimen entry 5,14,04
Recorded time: 3,58,42
